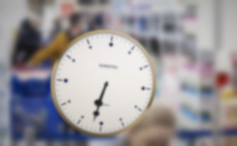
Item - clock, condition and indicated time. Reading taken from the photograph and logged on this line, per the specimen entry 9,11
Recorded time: 6,32
